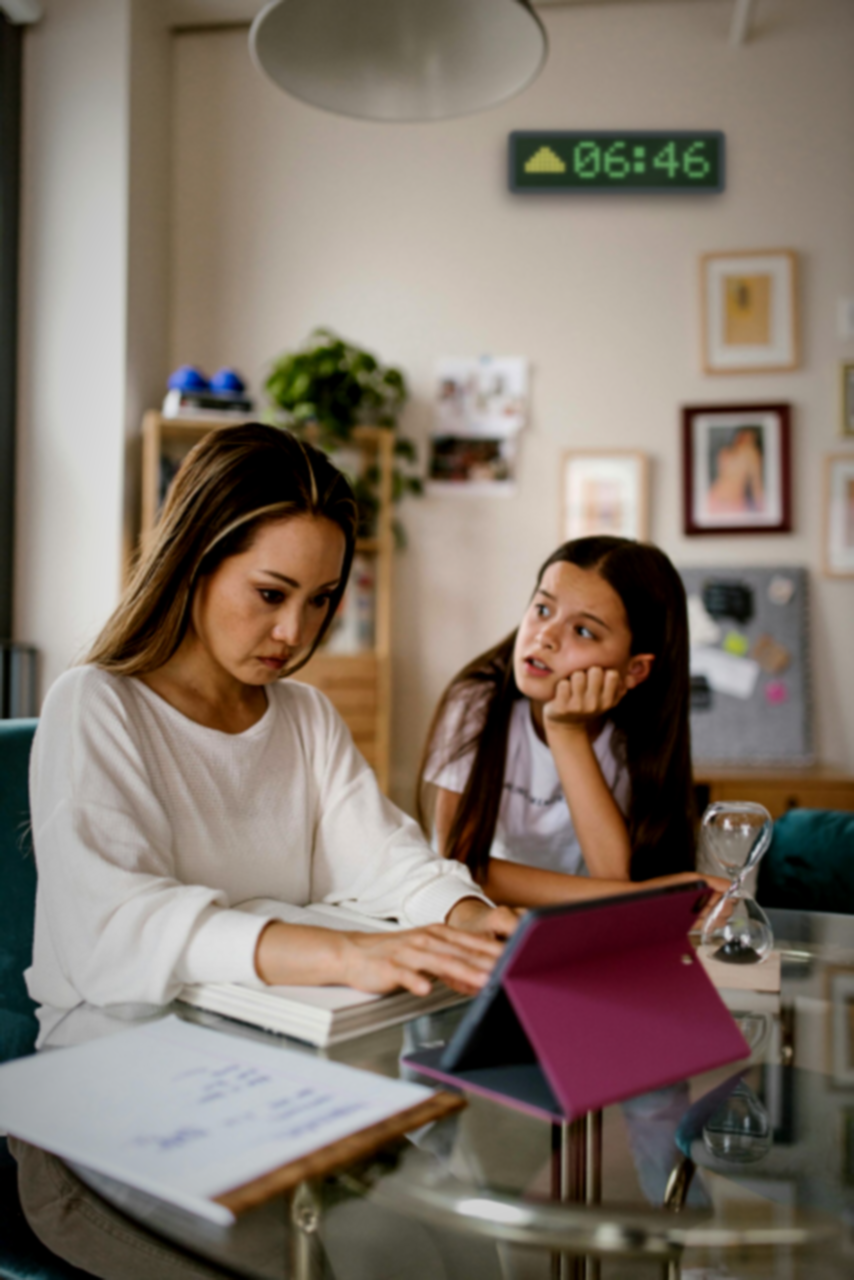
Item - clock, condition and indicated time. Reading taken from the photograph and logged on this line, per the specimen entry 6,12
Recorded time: 6,46
